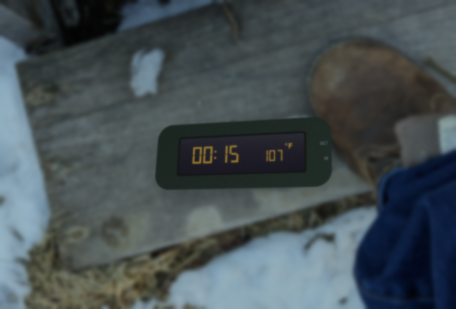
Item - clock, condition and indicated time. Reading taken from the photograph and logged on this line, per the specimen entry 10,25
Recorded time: 0,15
